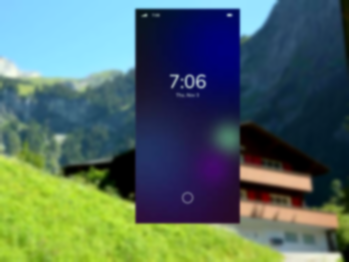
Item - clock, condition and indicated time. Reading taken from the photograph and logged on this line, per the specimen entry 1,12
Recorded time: 7,06
